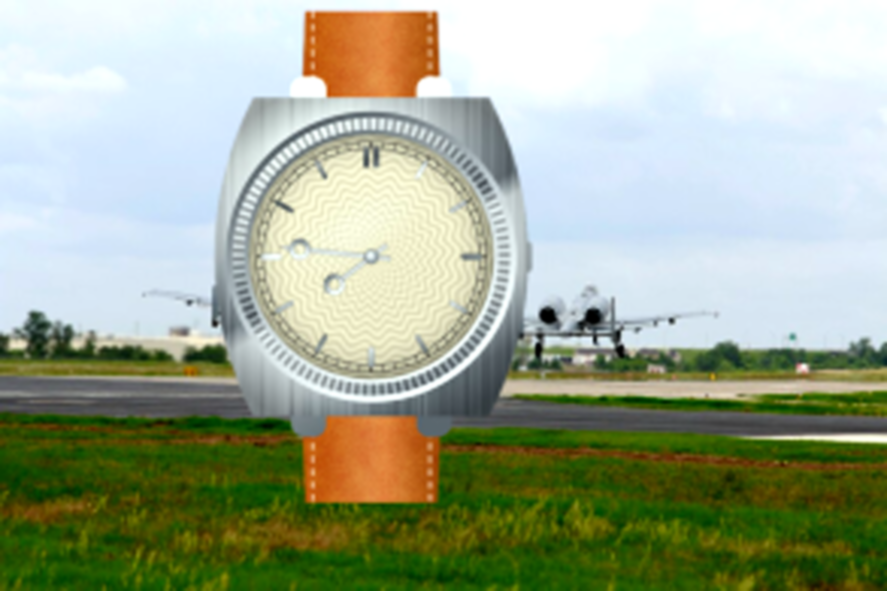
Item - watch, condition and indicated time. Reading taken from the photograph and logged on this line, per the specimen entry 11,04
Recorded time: 7,46
